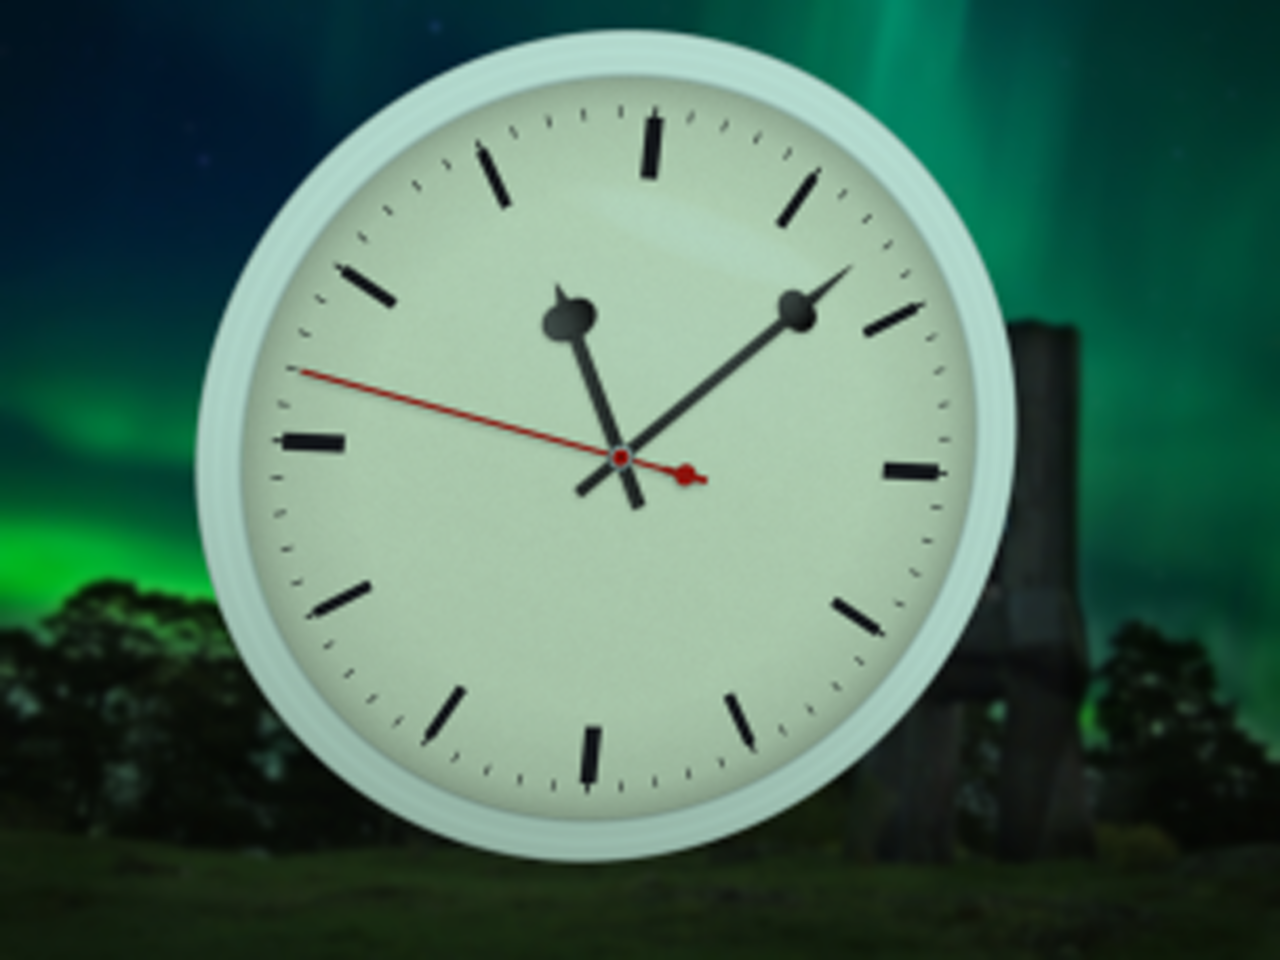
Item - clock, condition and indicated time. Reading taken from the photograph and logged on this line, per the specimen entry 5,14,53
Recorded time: 11,07,47
